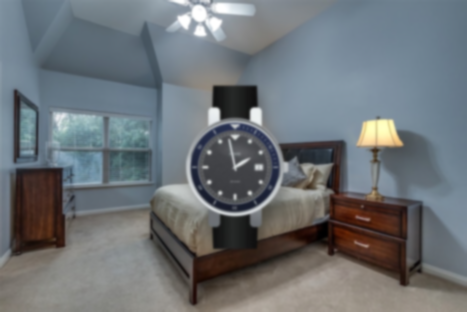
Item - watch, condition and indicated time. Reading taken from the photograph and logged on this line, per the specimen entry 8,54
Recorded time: 1,58
